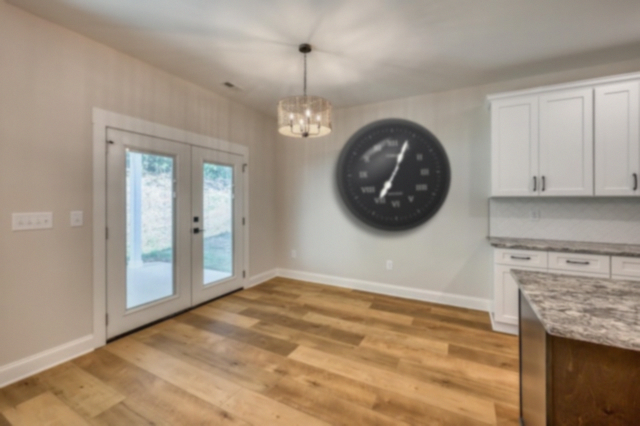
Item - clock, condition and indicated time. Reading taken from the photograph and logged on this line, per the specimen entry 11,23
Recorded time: 7,04
